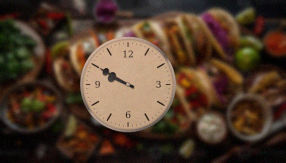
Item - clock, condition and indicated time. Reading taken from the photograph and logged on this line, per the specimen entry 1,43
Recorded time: 9,50
